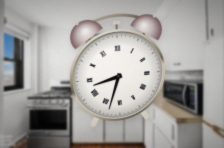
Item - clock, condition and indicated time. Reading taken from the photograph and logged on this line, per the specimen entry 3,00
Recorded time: 8,33
